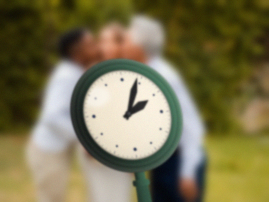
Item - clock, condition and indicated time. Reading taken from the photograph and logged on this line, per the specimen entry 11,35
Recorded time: 2,04
